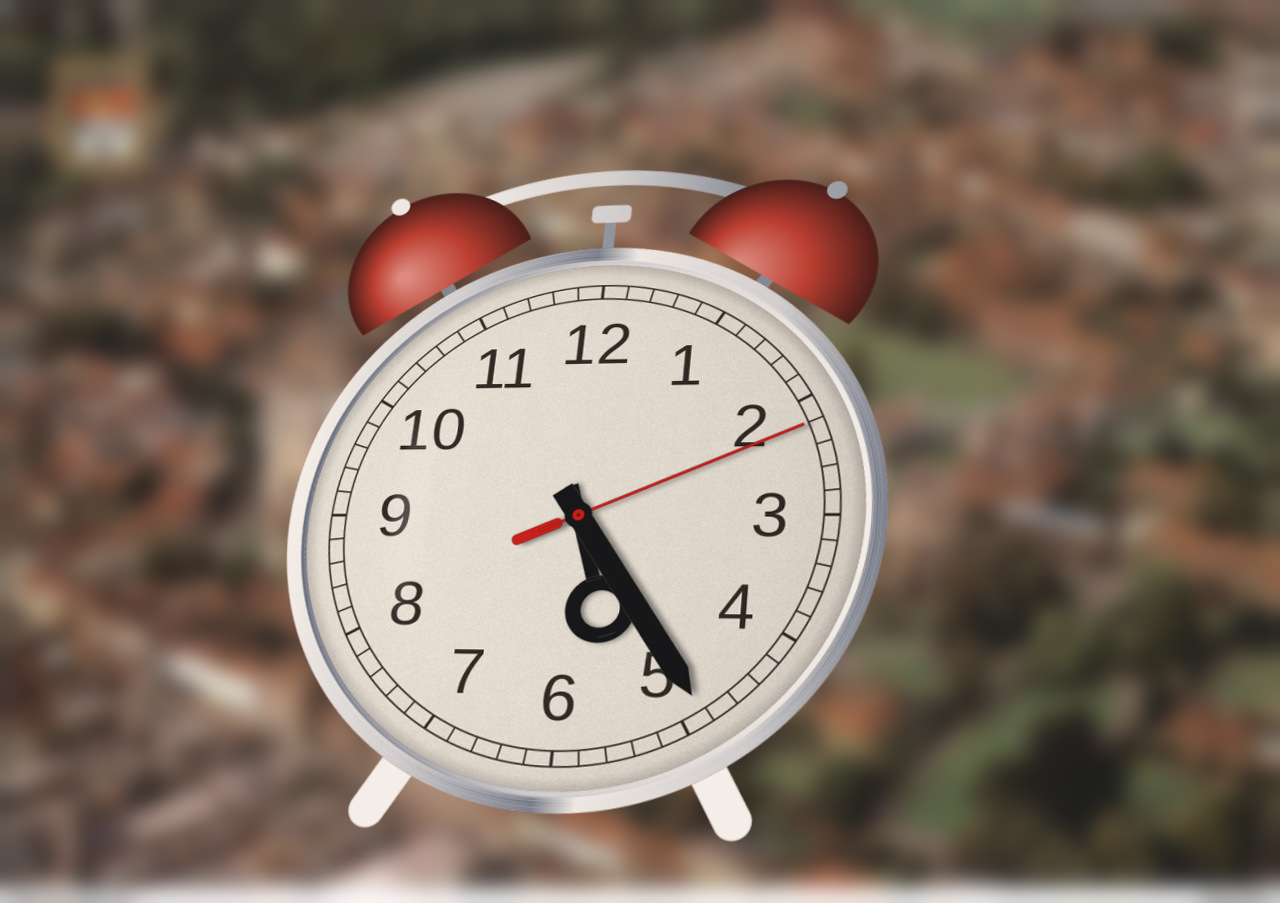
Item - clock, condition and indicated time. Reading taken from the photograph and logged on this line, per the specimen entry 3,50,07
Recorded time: 5,24,11
